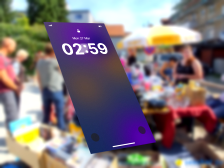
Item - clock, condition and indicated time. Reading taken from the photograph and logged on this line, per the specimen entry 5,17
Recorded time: 2,59
